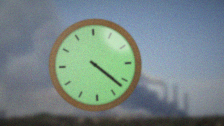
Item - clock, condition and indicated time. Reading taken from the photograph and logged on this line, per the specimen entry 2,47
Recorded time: 4,22
